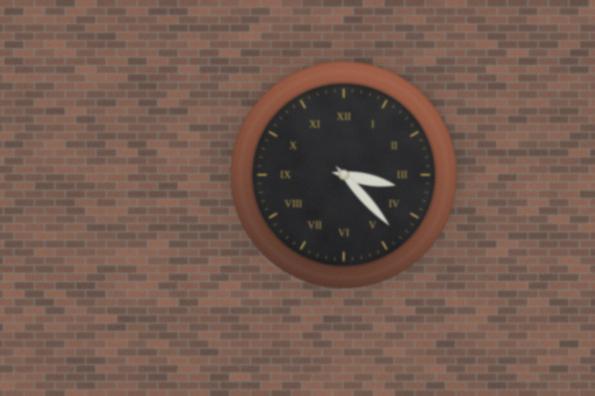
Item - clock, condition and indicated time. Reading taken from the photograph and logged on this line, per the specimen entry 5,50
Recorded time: 3,23
